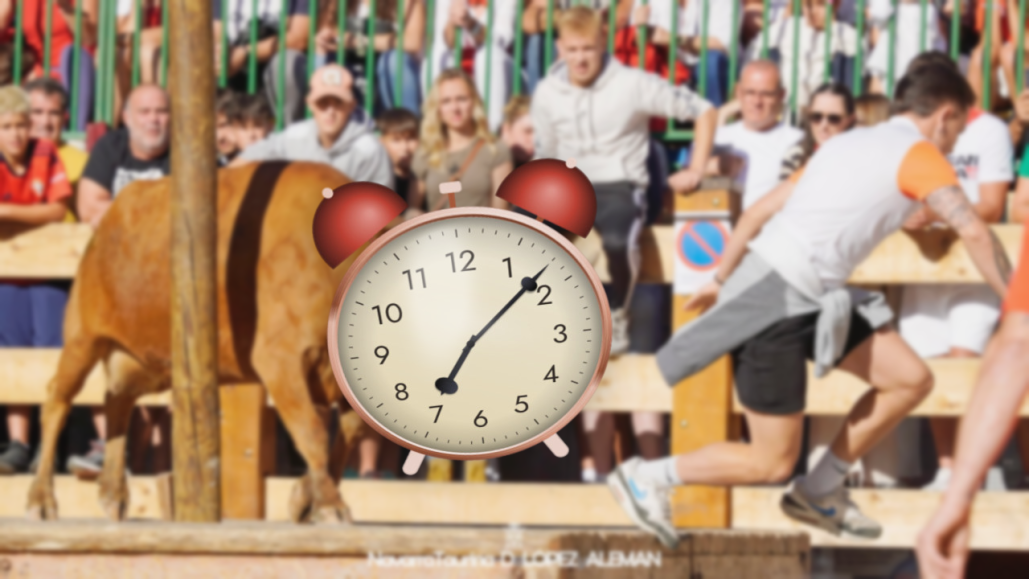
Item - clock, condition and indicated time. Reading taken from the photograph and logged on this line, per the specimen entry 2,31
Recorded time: 7,08
